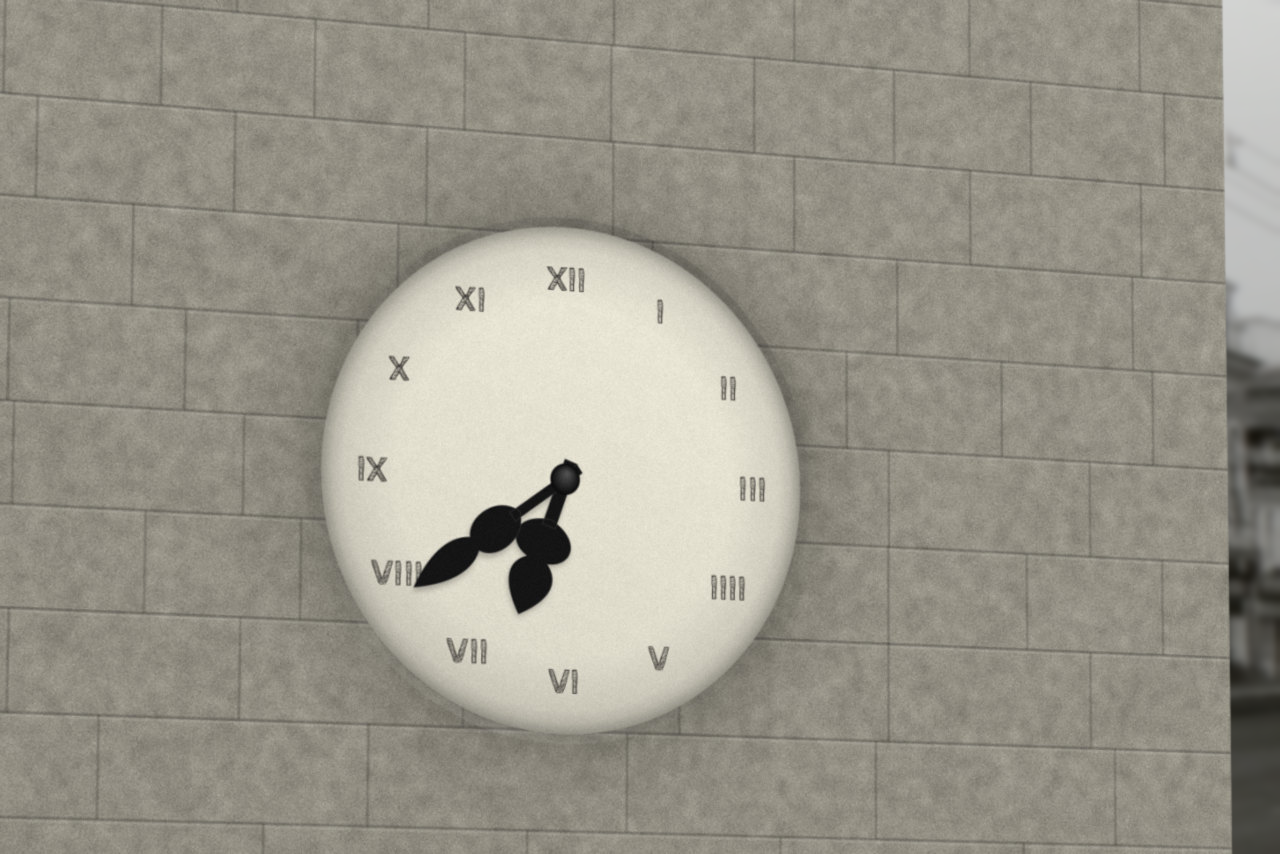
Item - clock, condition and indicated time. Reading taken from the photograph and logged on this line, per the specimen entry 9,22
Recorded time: 6,39
